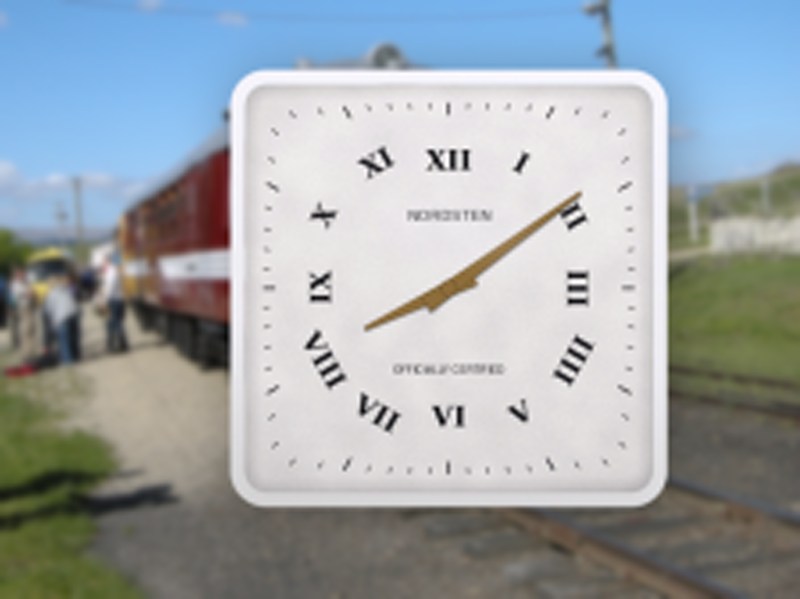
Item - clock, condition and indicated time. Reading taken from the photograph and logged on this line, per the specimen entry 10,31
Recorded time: 8,09
